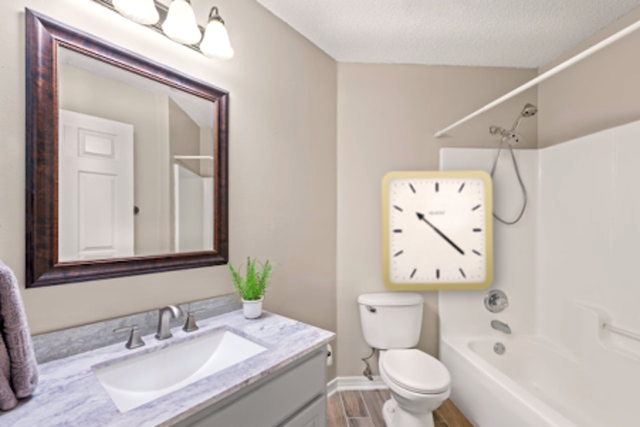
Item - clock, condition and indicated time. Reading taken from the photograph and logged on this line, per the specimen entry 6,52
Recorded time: 10,22
